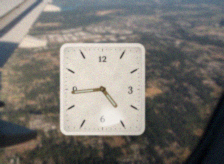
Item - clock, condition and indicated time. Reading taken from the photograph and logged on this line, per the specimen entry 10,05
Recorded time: 4,44
